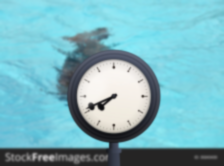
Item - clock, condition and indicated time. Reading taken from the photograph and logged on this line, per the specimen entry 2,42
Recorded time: 7,41
